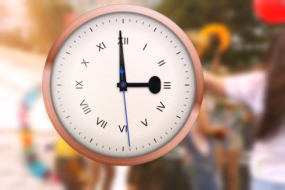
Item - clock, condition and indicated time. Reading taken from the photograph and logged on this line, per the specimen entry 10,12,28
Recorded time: 2,59,29
